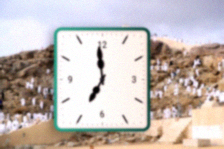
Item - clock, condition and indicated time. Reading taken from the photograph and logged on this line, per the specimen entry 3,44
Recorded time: 6,59
